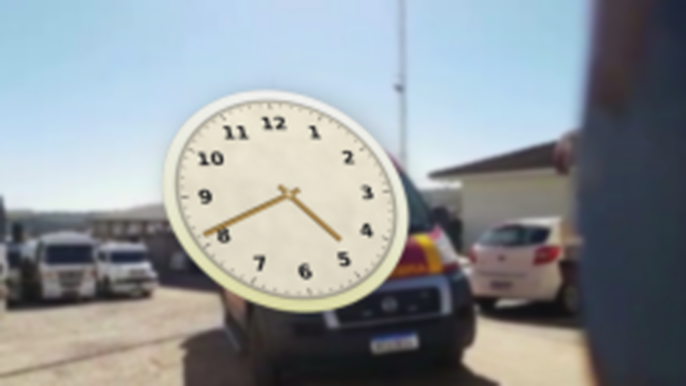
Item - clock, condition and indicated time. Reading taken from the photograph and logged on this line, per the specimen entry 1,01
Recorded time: 4,41
